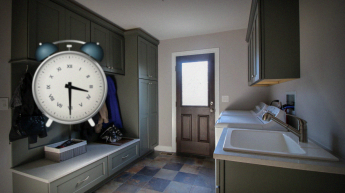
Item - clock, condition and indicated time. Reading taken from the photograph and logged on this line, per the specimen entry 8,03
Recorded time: 3,30
